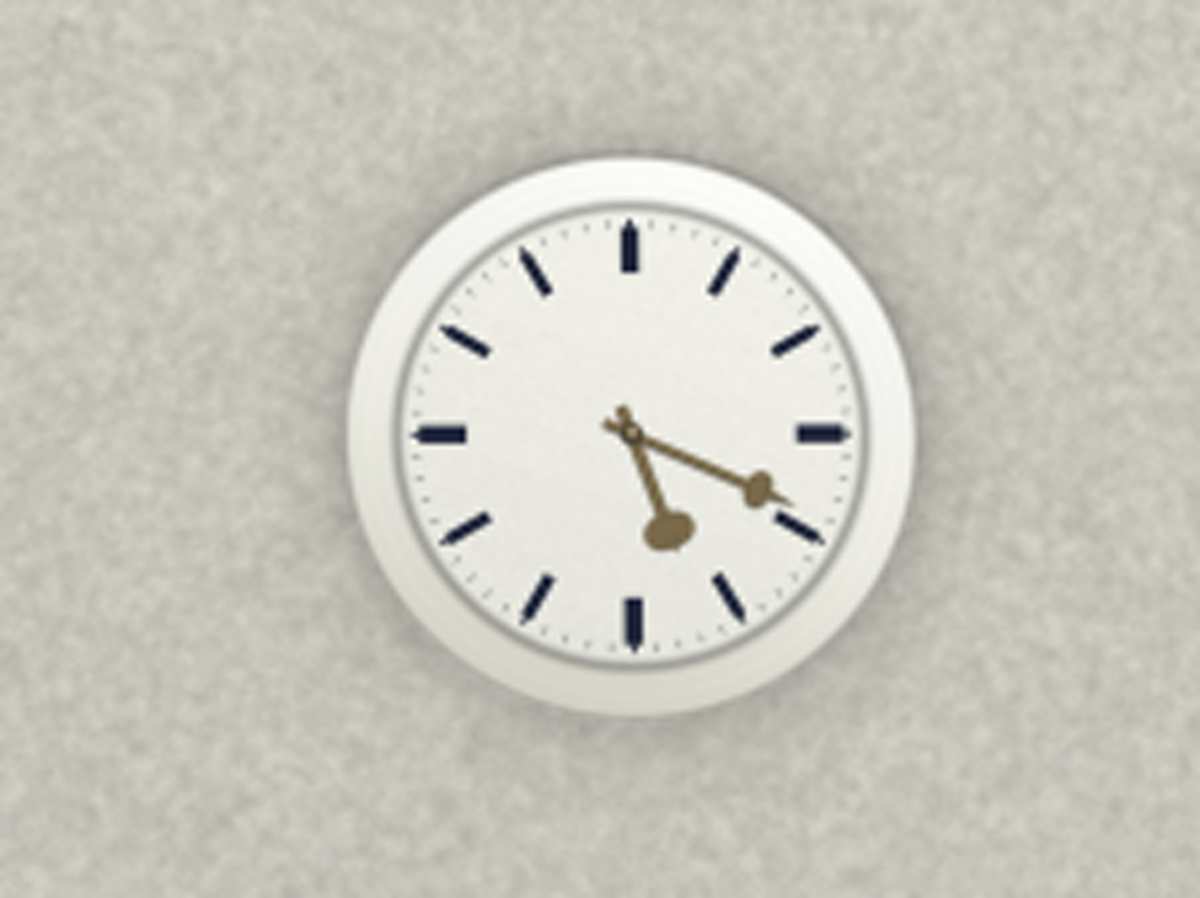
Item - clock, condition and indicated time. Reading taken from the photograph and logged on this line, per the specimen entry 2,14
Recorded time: 5,19
